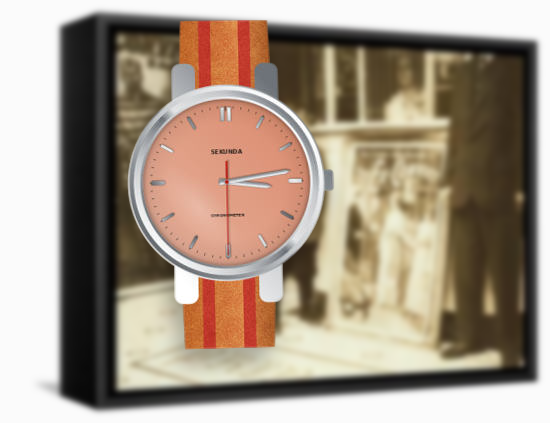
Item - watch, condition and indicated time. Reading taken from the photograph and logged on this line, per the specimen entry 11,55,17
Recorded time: 3,13,30
